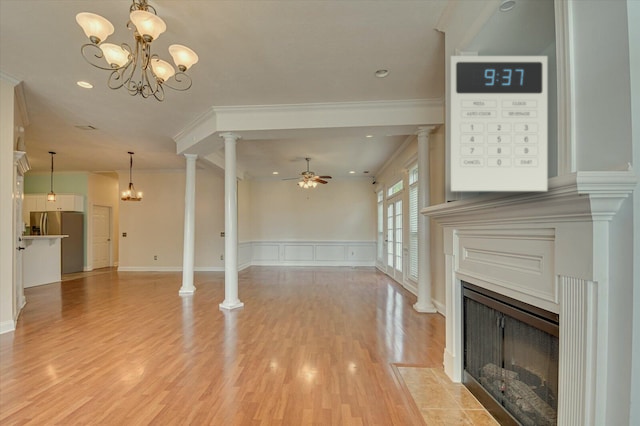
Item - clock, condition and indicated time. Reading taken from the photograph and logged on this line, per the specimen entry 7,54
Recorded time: 9,37
